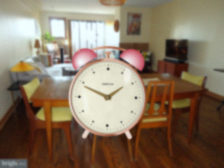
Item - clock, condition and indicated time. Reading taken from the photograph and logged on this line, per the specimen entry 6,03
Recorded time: 1,49
